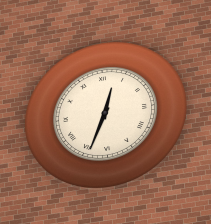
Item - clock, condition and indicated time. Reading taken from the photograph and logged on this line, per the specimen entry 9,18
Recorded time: 12,34
